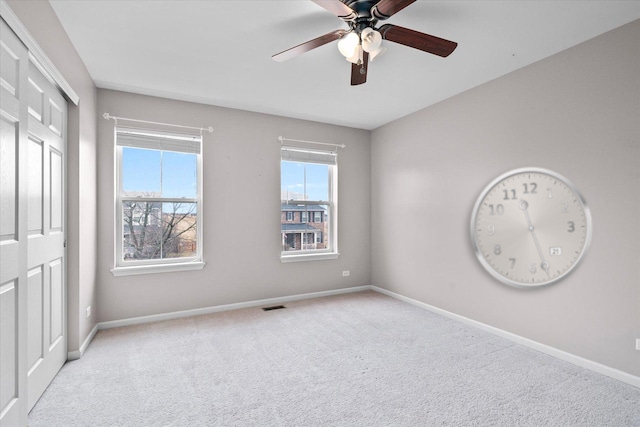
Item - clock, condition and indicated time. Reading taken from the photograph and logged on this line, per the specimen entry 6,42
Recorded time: 11,27
